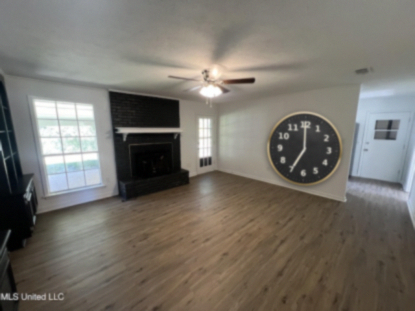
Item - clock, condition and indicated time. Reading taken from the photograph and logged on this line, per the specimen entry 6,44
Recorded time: 7,00
